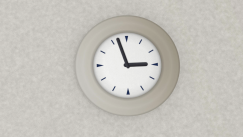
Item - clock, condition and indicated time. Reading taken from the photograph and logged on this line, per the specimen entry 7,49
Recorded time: 2,57
